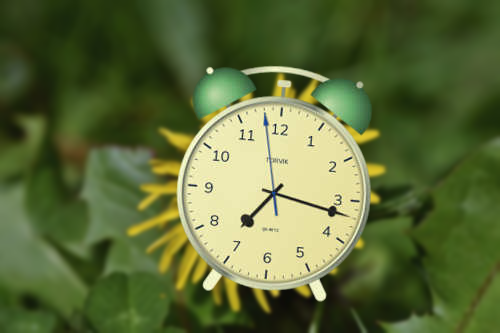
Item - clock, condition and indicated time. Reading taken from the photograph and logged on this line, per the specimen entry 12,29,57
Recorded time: 7,16,58
